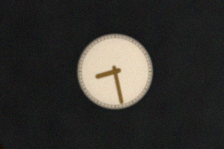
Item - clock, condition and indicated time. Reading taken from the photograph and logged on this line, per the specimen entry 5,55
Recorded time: 8,28
